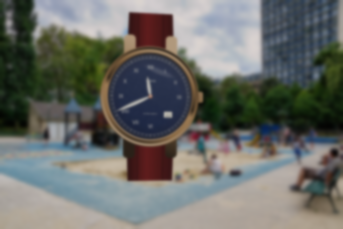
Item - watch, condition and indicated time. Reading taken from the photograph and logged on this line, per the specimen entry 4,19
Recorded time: 11,41
